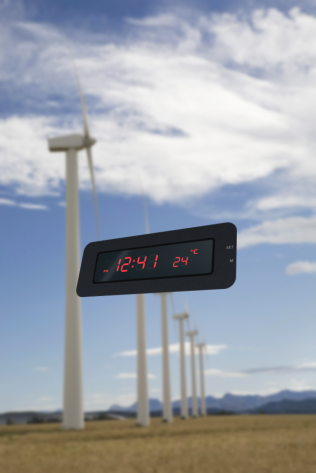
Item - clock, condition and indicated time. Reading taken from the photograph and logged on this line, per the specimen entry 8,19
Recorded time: 12,41
